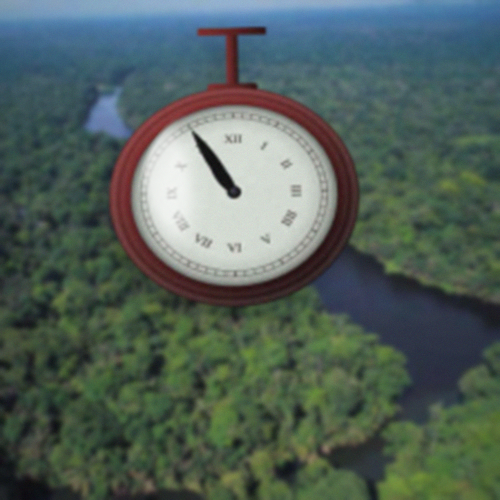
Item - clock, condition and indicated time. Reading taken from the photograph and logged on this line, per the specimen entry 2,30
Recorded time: 10,55
